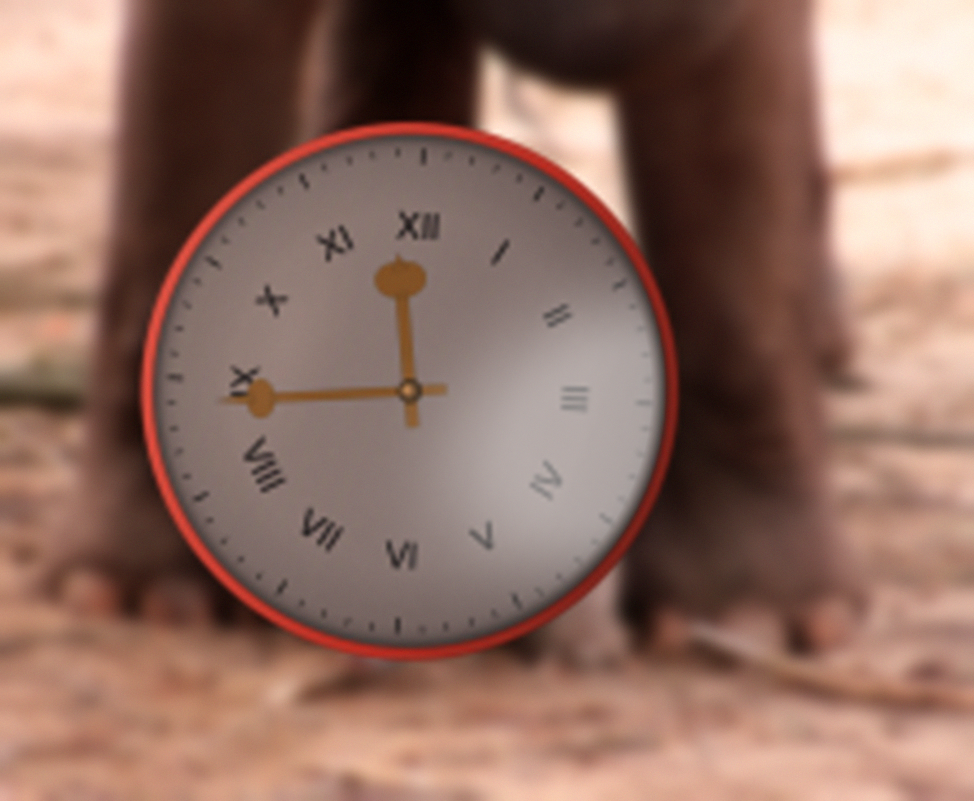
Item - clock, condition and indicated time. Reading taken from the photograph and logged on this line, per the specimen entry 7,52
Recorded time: 11,44
